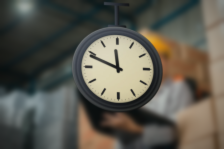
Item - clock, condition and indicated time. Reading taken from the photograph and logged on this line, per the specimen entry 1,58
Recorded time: 11,49
